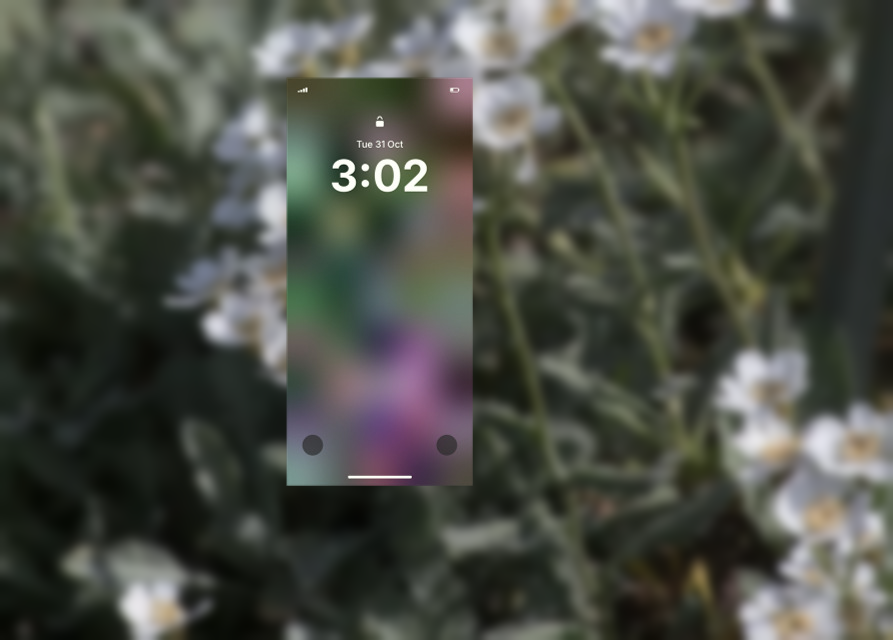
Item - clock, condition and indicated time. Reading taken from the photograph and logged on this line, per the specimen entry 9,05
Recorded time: 3,02
